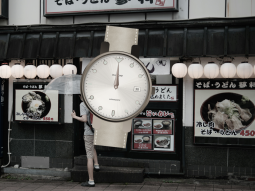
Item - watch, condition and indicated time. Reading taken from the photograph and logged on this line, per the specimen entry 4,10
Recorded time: 12,00
